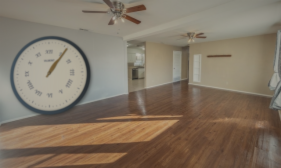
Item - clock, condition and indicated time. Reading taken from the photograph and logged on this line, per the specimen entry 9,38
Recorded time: 1,06
